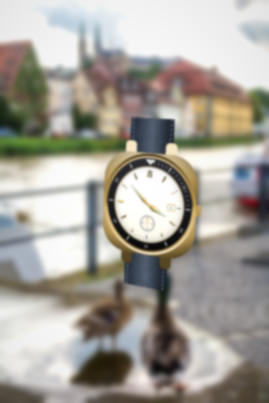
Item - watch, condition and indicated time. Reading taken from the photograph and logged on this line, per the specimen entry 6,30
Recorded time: 3,52
